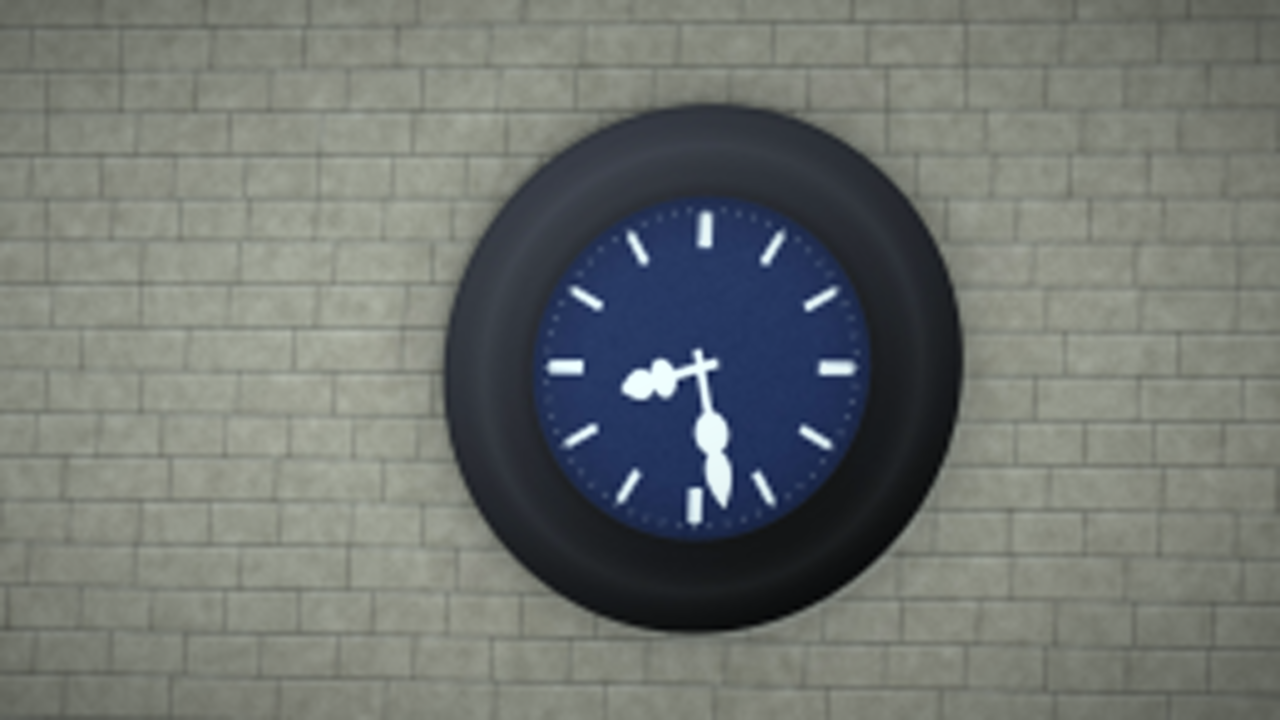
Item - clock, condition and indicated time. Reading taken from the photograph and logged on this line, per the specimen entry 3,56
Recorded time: 8,28
